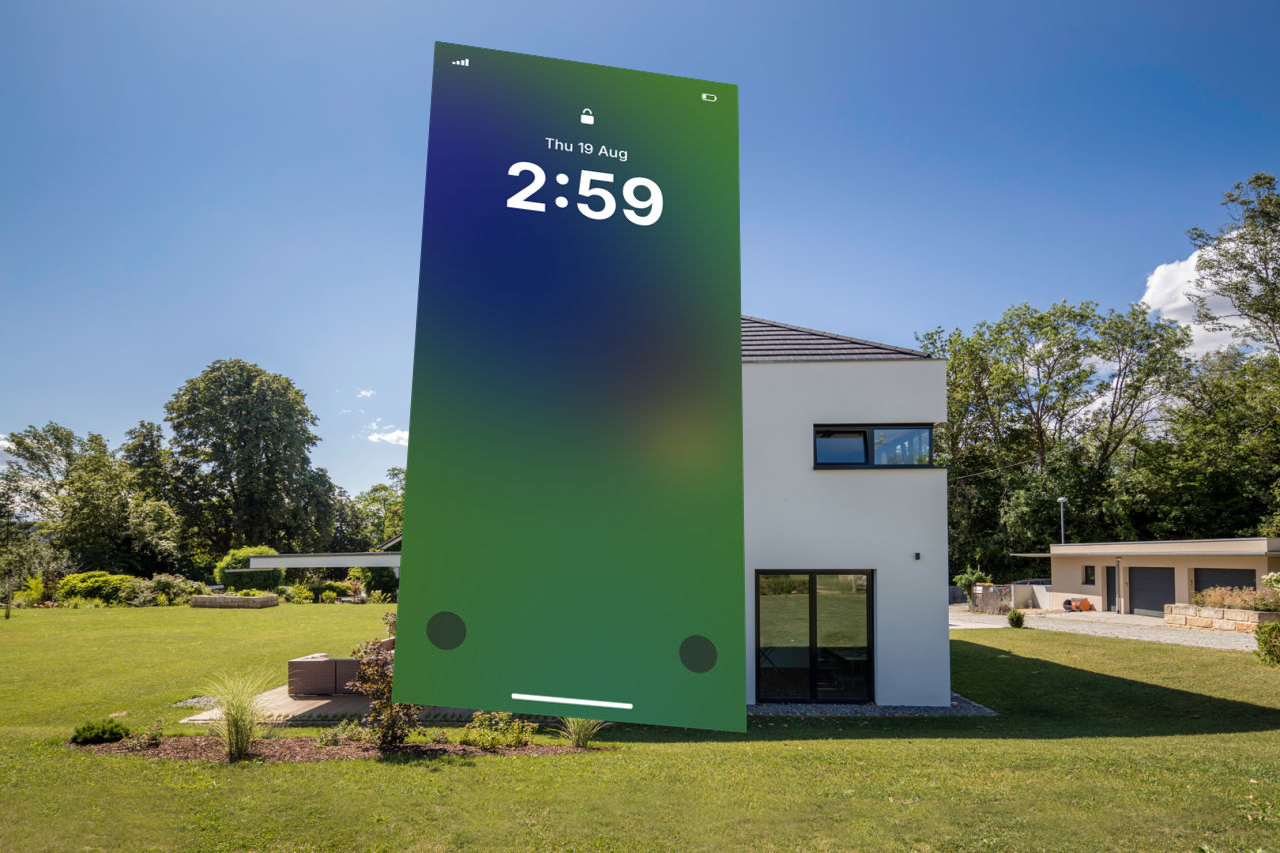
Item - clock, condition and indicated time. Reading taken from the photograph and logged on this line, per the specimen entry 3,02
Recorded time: 2,59
